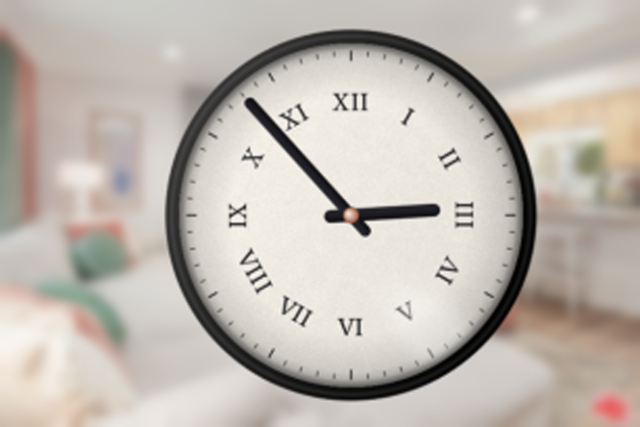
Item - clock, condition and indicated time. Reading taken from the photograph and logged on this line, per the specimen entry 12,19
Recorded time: 2,53
